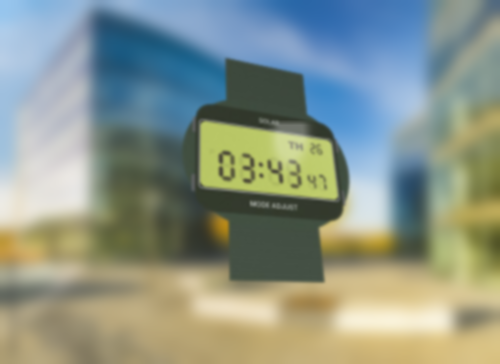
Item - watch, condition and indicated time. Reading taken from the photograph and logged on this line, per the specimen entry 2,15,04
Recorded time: 3,43,47
